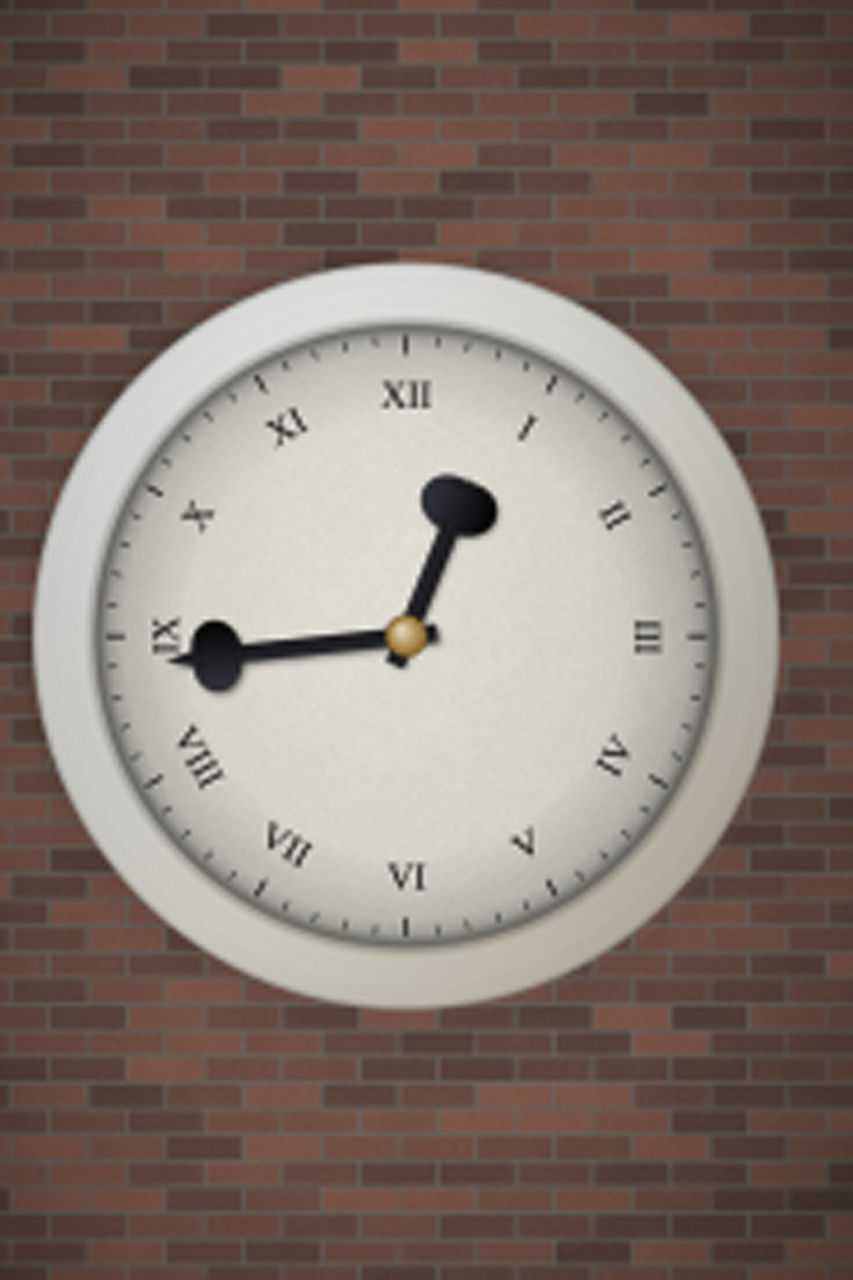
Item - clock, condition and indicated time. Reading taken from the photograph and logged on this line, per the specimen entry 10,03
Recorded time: 12,44
